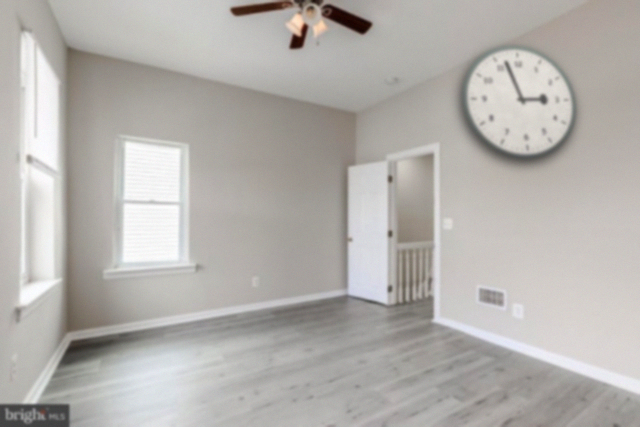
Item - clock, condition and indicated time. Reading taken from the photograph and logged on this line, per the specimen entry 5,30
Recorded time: 2,57
